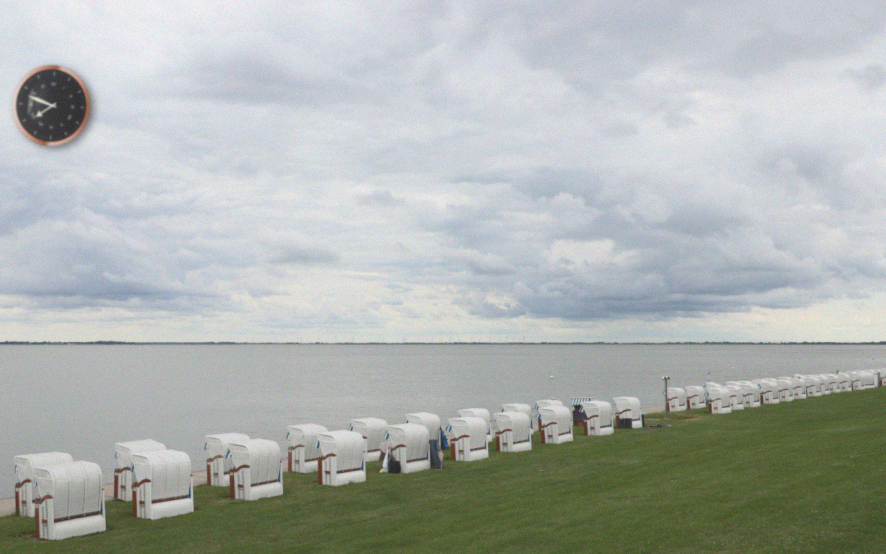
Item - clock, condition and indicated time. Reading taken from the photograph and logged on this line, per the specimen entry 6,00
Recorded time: 7,48
